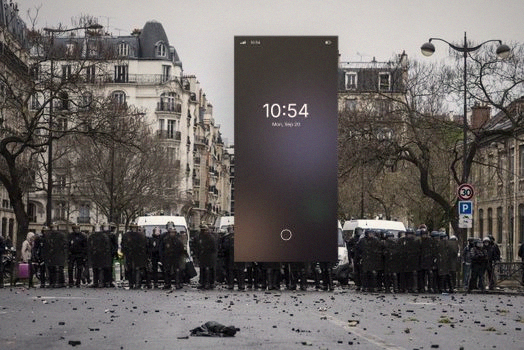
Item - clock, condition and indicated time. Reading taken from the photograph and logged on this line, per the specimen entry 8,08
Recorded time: 10,54
